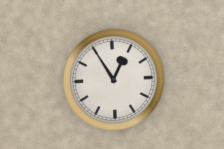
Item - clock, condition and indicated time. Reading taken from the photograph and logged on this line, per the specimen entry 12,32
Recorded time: 12,55
